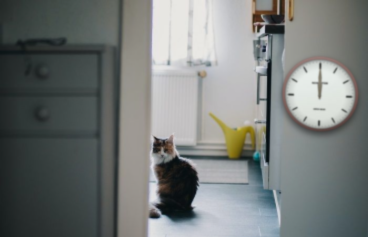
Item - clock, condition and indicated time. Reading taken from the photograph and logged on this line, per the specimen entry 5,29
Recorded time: 12,00
